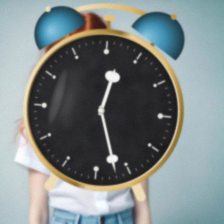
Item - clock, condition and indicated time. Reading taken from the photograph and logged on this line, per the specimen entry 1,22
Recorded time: 12,27
